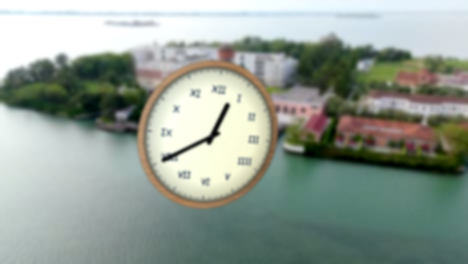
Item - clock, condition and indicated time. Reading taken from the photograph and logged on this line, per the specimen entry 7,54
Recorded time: 12,40
